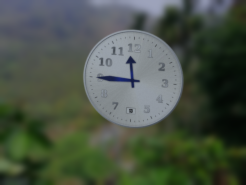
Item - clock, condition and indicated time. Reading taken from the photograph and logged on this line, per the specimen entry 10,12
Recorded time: 11,45
